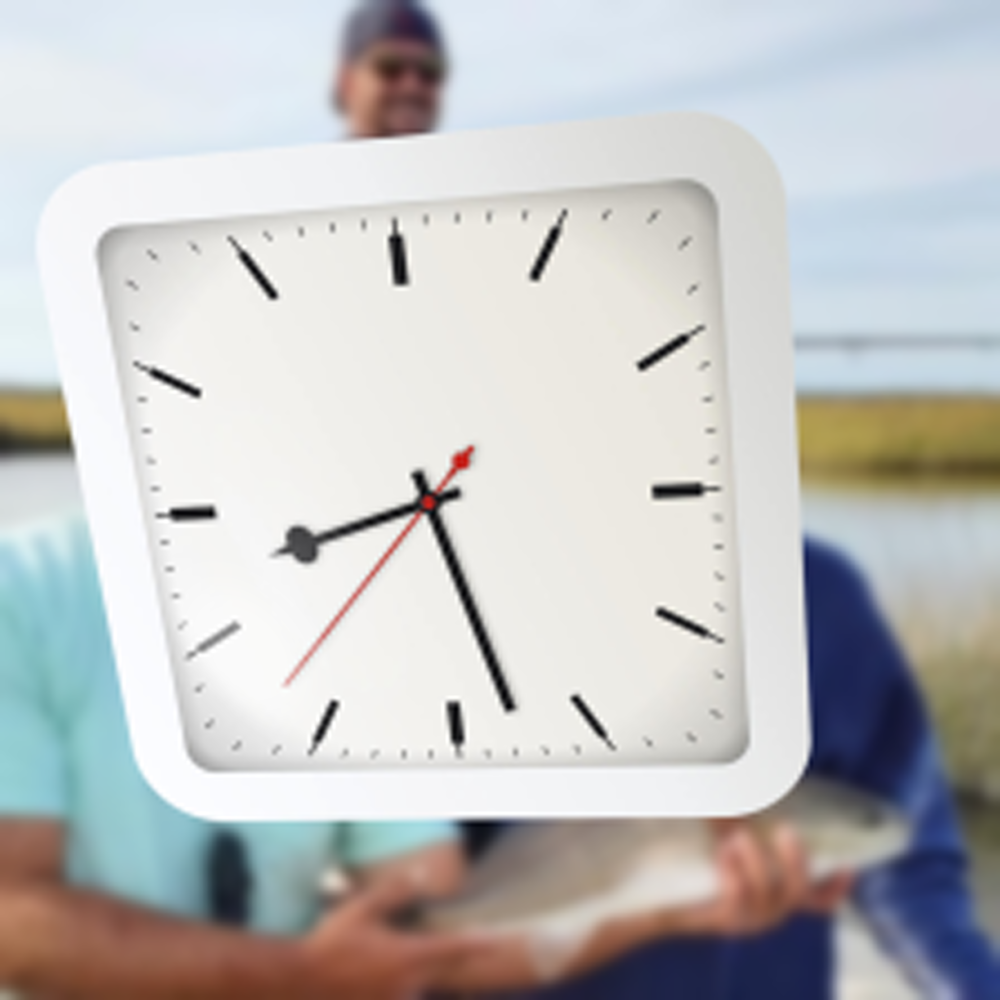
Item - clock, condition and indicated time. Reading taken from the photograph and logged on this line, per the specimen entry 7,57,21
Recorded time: 8,27,37
